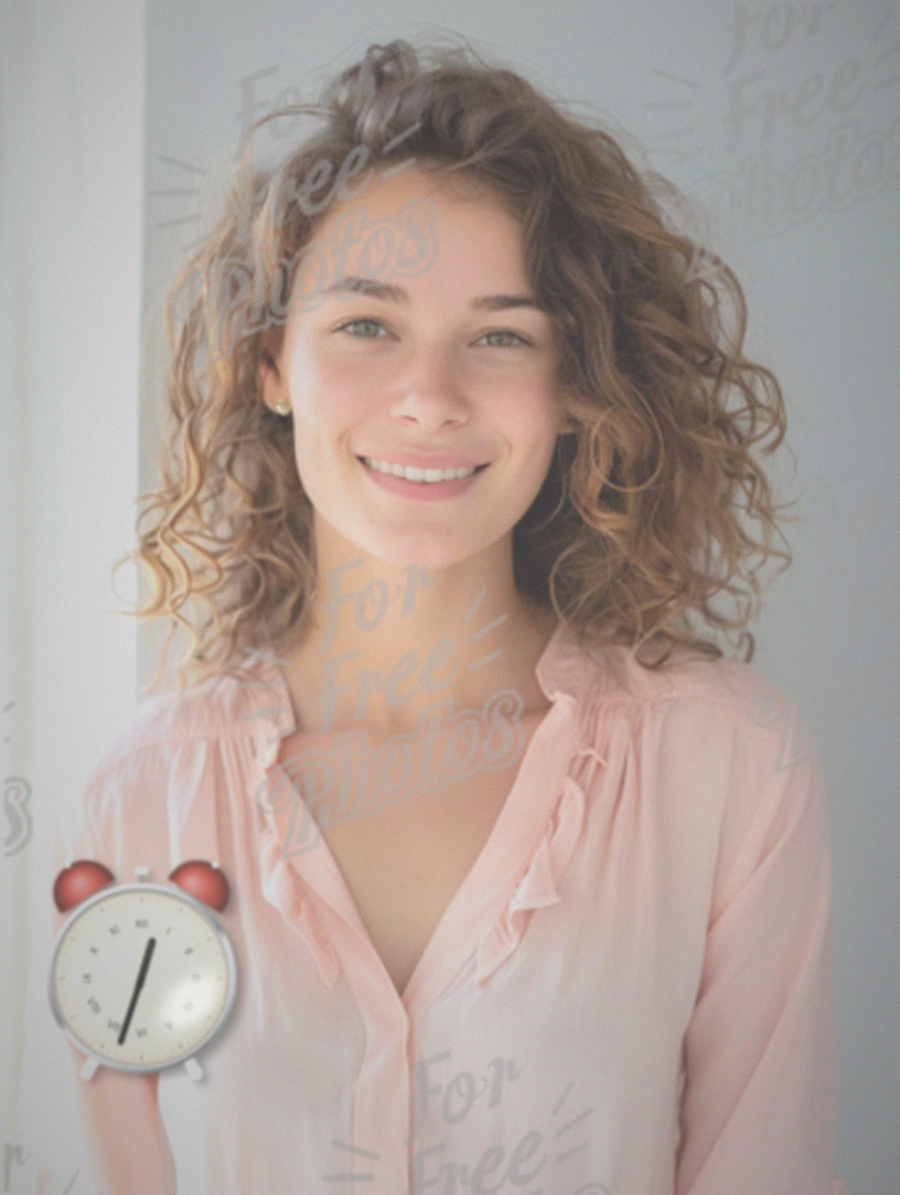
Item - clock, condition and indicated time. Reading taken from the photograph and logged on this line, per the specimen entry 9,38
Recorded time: 12,33
